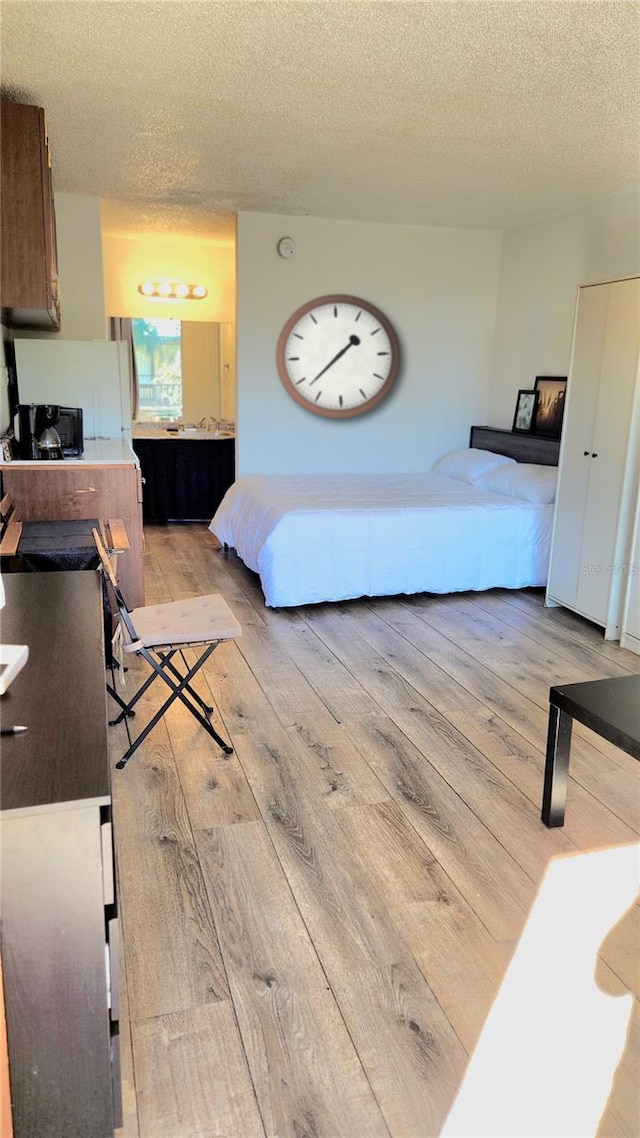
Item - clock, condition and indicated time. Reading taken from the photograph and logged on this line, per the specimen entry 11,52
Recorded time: 1,38
